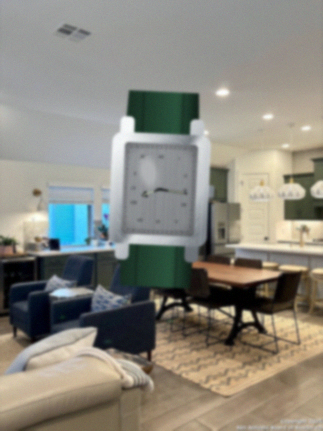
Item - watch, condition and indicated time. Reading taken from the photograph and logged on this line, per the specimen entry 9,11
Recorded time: 8,16
